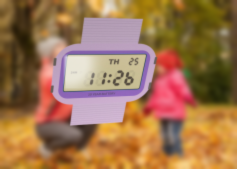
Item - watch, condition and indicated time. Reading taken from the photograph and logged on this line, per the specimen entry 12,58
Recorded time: 11,26
